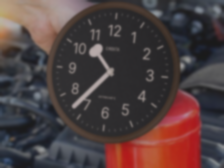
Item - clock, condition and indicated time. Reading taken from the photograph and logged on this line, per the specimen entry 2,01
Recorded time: 10,37
